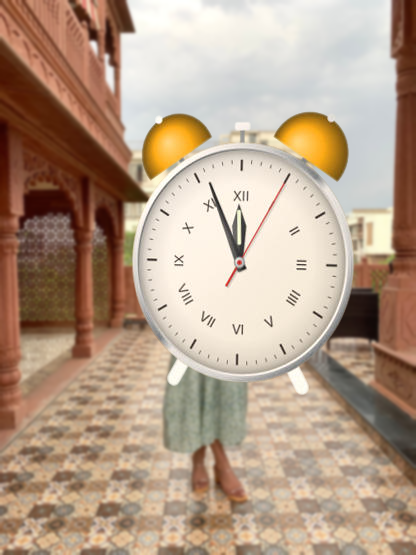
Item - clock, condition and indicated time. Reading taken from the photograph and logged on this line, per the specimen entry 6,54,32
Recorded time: 11,56,05
